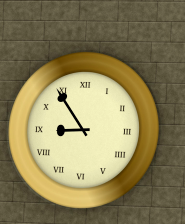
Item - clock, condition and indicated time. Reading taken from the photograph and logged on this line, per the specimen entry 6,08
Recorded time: 8,54
